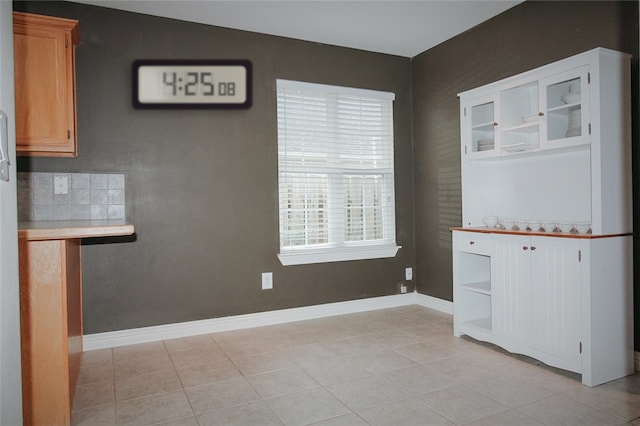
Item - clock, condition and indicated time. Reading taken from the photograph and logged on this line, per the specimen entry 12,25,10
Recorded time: 4,25,08
